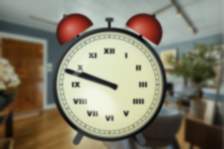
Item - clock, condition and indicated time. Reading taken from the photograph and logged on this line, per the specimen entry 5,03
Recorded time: 9,48
